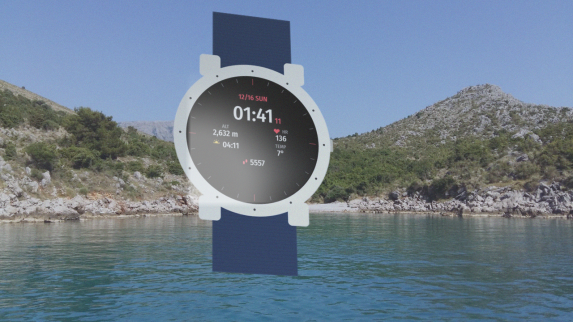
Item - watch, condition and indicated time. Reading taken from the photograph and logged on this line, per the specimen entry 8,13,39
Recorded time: 1,41,11
